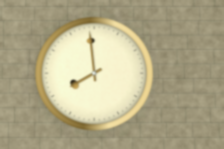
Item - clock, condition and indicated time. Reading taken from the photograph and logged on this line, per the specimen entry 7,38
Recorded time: 7,59
